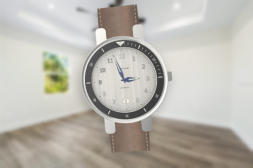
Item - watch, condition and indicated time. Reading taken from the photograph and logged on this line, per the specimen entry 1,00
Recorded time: 2,57
